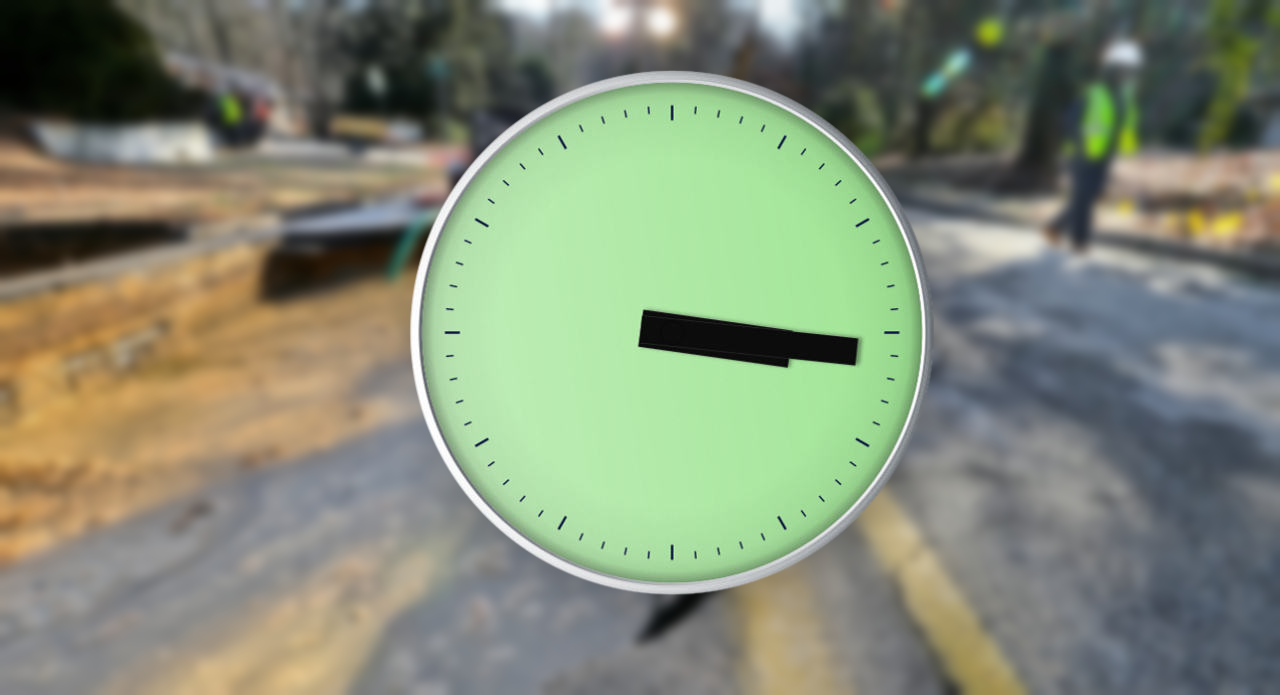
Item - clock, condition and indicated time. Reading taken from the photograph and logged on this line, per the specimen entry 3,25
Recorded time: 3,16
